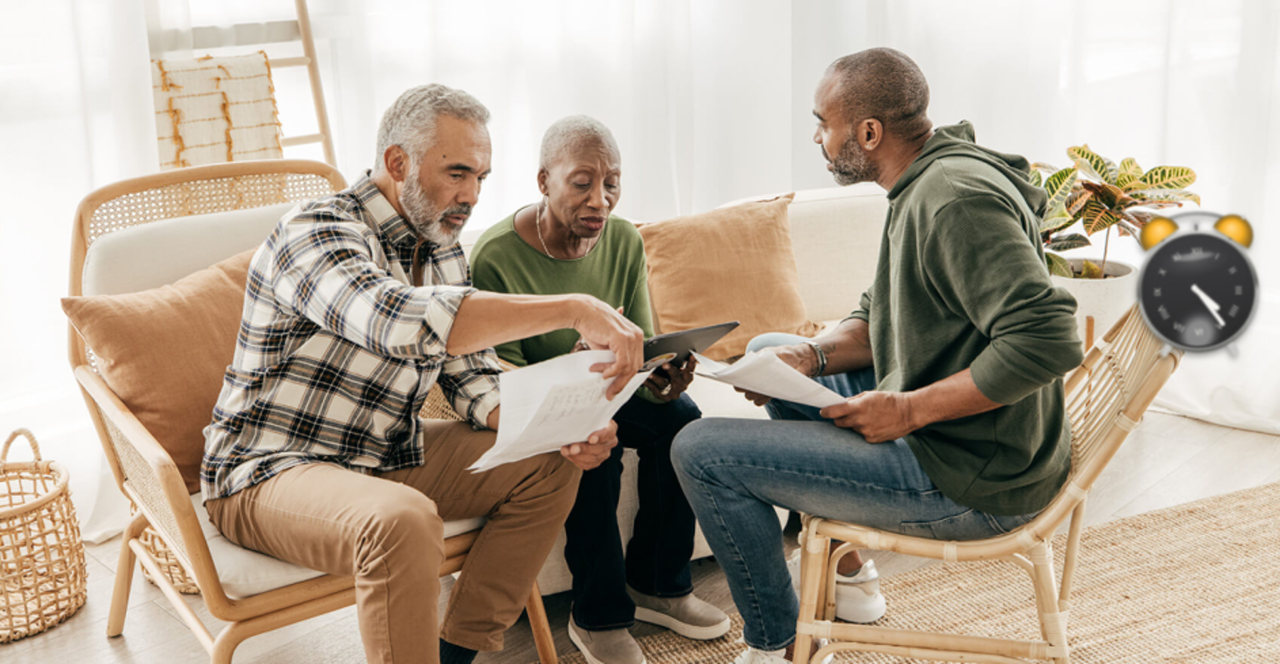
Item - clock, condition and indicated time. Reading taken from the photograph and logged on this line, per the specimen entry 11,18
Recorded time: 4,24
